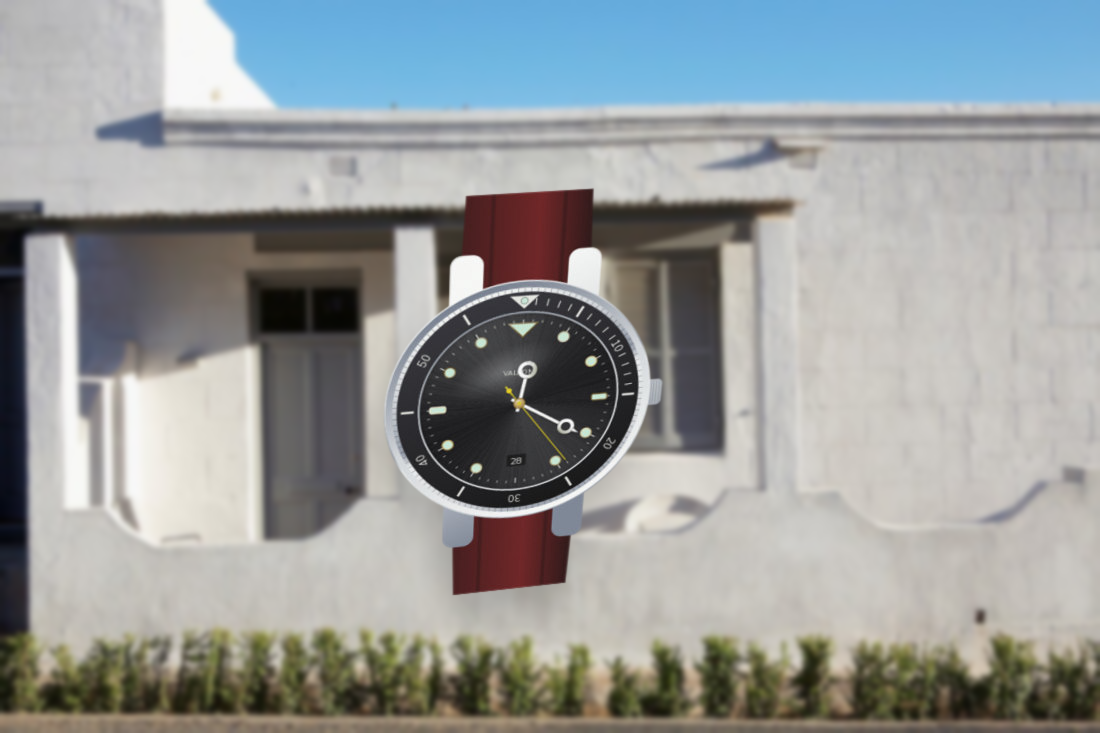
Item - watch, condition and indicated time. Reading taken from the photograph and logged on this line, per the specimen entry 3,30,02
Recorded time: 12,20,24
